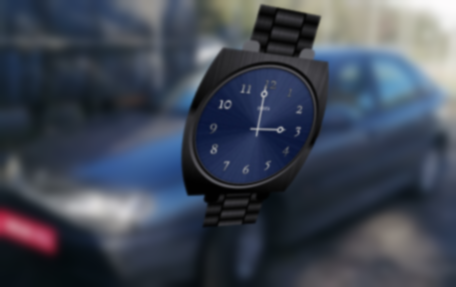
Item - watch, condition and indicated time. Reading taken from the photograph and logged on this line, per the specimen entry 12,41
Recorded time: 2,59
